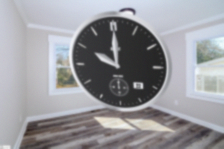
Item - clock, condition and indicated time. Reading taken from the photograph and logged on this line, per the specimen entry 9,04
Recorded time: 10,00
